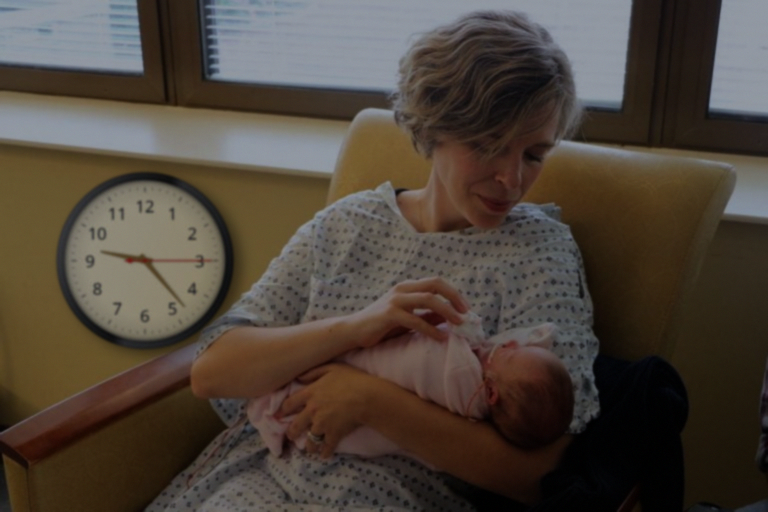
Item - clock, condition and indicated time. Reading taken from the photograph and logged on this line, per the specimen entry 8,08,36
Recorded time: 9,23,15
